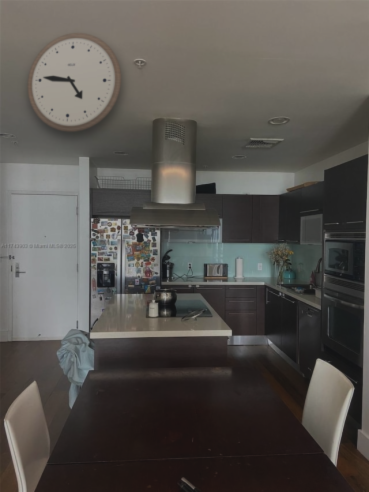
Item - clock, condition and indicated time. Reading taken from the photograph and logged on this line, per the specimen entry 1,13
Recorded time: 4,46
